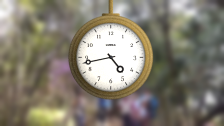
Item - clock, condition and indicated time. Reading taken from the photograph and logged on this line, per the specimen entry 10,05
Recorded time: 4,43
